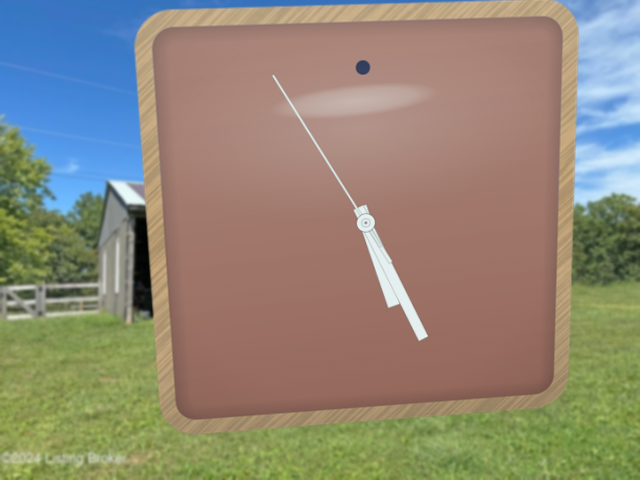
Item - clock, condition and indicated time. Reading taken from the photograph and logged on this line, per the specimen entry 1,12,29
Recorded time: 5,25,55
